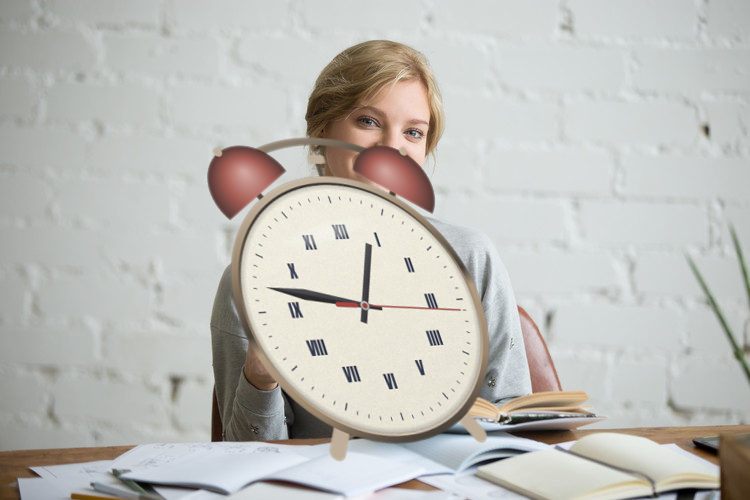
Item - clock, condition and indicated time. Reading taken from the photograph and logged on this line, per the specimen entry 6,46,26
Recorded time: 12,47,16
